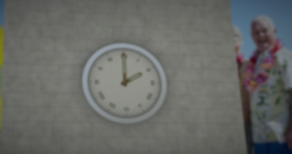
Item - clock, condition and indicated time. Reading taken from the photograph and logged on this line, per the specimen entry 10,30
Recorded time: 2,00
